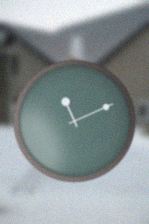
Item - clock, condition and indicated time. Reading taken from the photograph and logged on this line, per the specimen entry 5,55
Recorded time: 11,11
